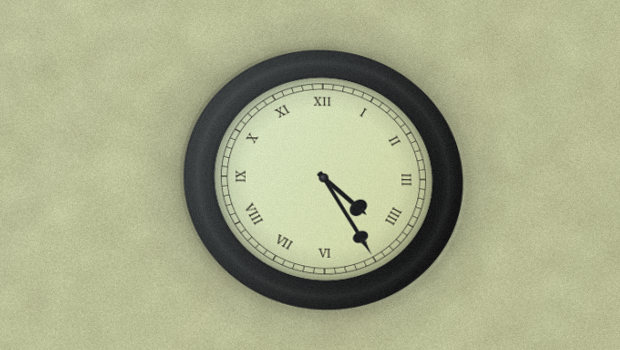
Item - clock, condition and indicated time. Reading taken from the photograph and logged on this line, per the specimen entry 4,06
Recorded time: 4,25
